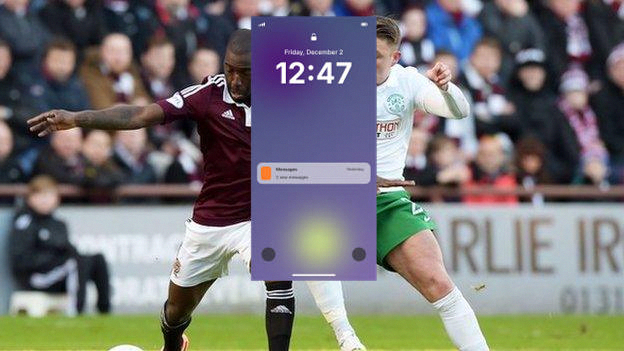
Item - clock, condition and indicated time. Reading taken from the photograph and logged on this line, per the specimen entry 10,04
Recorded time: 12,47
